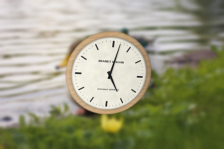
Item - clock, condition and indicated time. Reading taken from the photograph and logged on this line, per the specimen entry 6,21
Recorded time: 5,02
